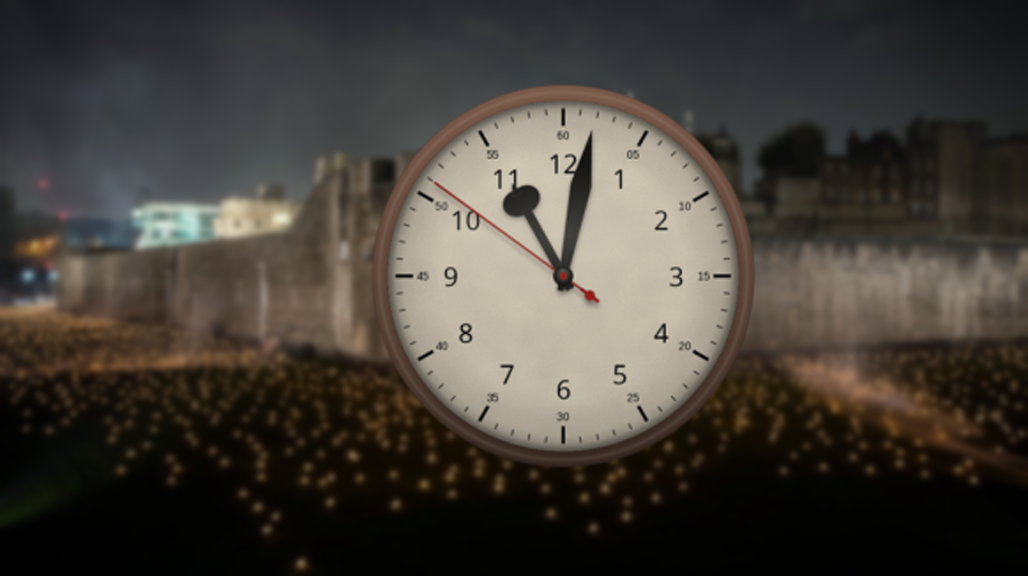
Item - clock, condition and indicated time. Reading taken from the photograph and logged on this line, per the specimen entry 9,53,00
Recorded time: 11,01,51
